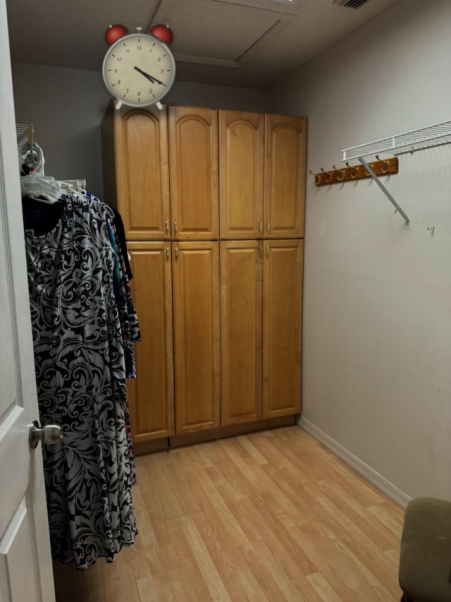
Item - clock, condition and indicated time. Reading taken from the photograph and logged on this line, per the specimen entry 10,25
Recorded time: 4,20
